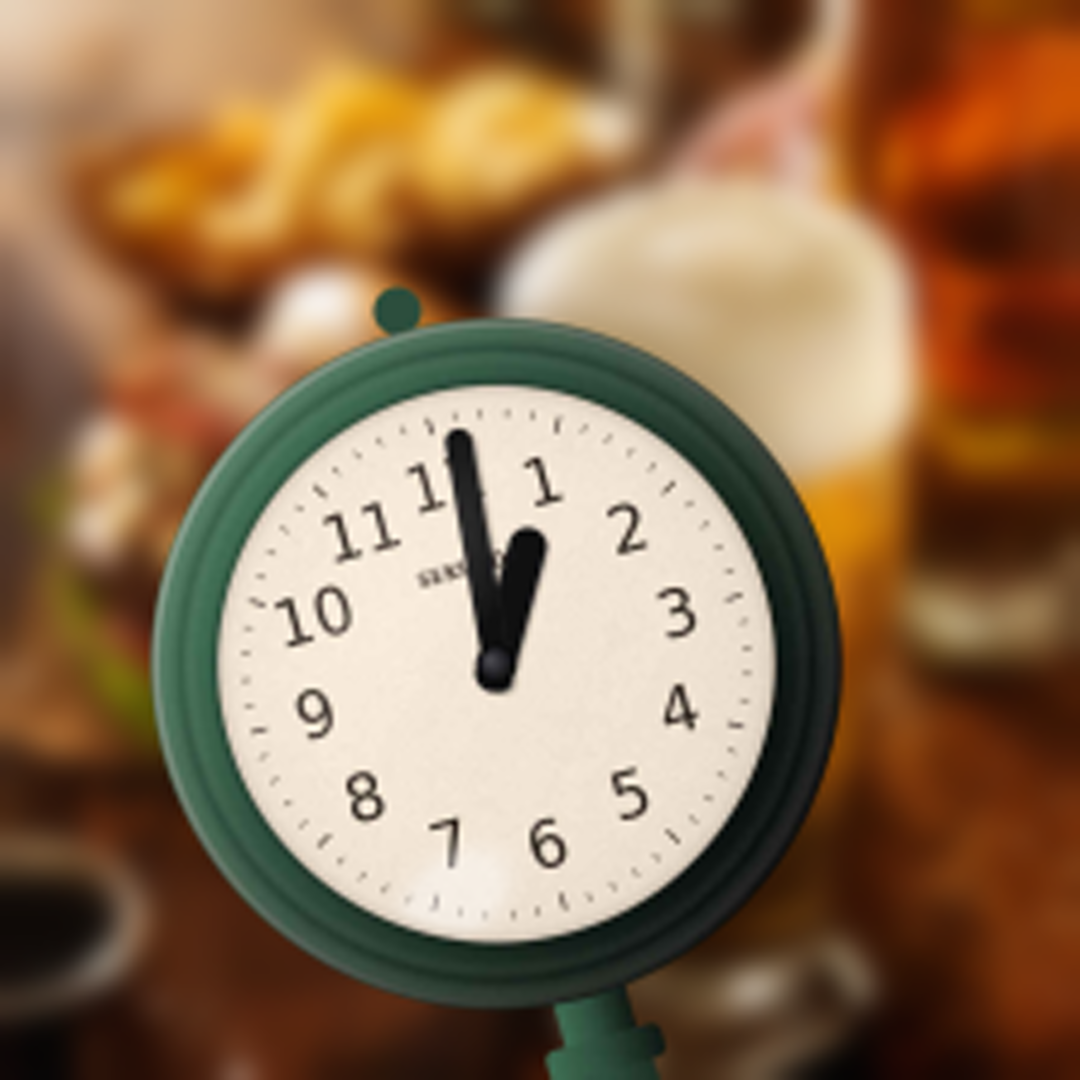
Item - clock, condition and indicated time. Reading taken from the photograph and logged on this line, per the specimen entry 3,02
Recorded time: 1,01
